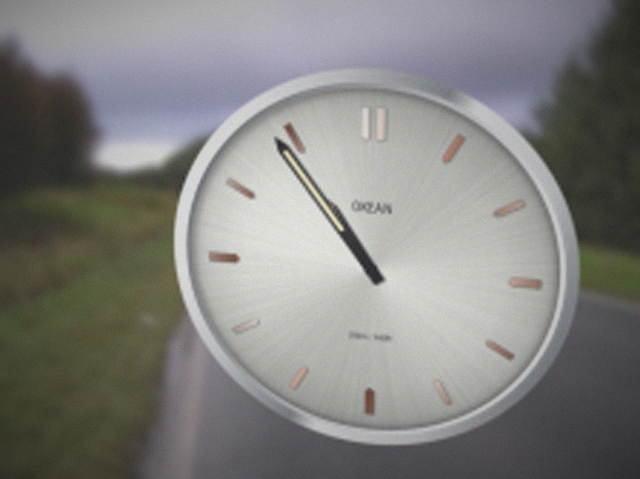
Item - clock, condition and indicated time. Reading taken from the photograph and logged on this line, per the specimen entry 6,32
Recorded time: 10,54
